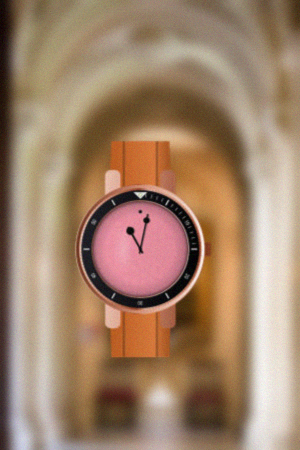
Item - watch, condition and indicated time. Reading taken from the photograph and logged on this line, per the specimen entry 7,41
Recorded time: 11,02
